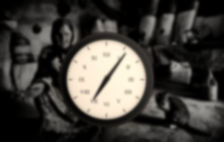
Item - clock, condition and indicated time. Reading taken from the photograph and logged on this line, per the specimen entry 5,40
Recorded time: 7,06
